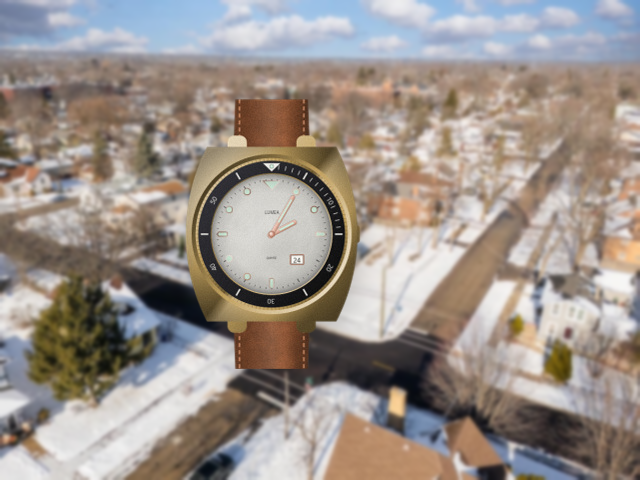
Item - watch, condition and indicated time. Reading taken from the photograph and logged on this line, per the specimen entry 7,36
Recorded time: 2,05
